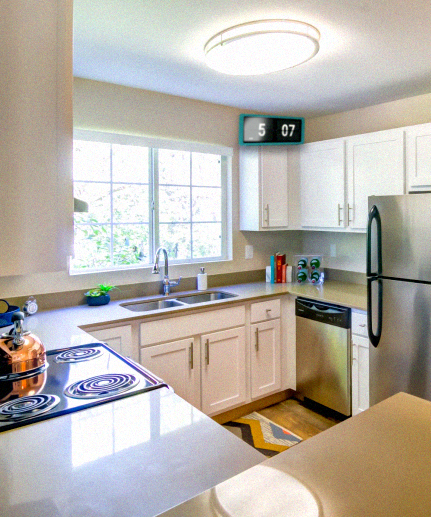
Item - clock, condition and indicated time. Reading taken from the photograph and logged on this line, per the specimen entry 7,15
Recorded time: 5,07
